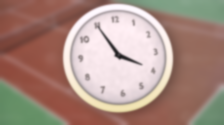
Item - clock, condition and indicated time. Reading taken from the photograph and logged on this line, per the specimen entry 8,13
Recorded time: 3,55
